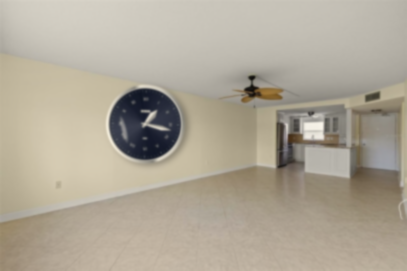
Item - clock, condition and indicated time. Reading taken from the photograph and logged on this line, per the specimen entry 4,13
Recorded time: 1,17
